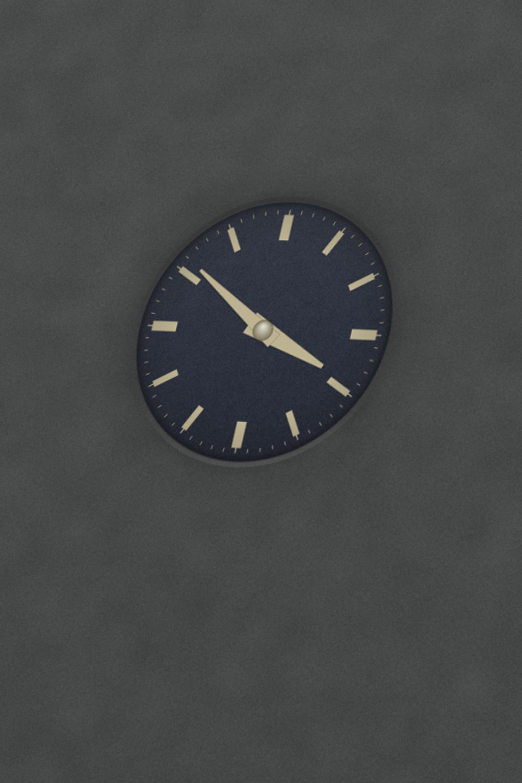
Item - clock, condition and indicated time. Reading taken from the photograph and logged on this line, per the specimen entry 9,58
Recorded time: 3,51
